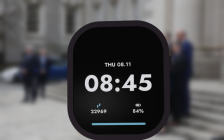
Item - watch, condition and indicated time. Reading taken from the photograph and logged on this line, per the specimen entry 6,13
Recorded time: 8,45
